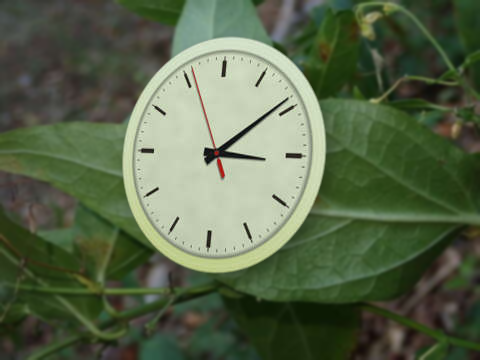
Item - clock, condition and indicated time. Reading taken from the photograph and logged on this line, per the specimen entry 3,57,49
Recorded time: 3,08,56
